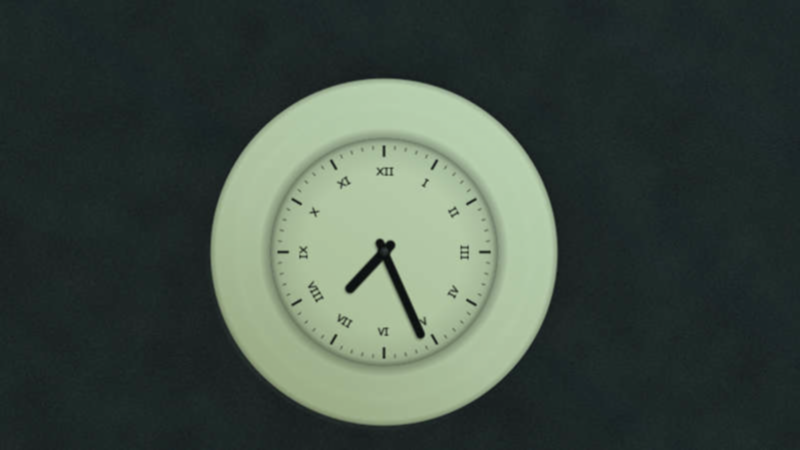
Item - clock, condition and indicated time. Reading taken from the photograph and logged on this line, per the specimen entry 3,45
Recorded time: 7,26
